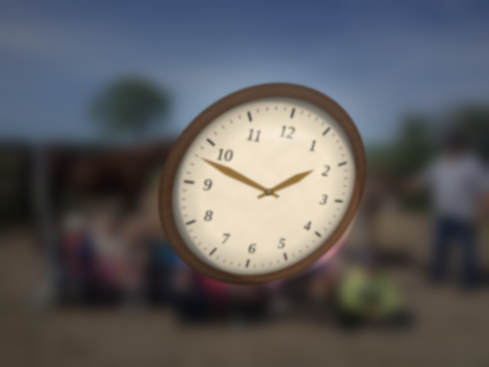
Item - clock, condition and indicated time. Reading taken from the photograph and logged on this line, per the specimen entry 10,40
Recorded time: 1,48
